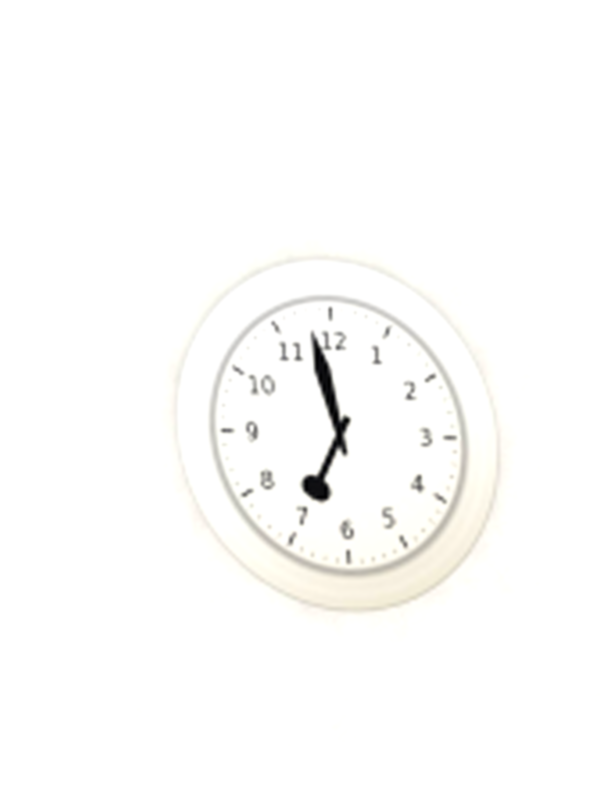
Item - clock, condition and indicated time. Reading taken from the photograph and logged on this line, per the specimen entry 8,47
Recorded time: 6,58
